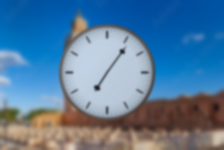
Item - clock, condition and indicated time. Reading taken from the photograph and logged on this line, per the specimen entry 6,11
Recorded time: 7,06
